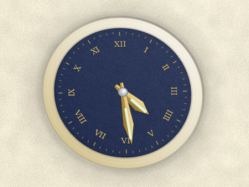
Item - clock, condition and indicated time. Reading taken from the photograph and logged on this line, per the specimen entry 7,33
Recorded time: 4,29
